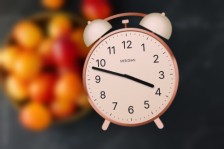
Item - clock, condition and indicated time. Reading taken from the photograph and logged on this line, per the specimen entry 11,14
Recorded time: 3,48
